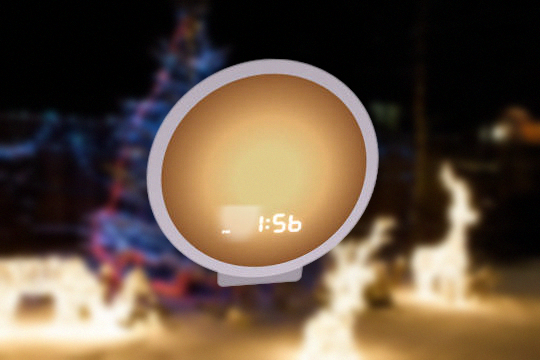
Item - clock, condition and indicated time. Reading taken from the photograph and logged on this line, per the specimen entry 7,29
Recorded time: 1,56
